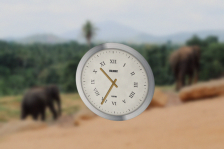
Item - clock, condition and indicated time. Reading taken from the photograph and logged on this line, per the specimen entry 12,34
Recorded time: 10,35
